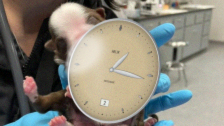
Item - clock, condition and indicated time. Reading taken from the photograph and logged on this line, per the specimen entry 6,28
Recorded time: 1,16
